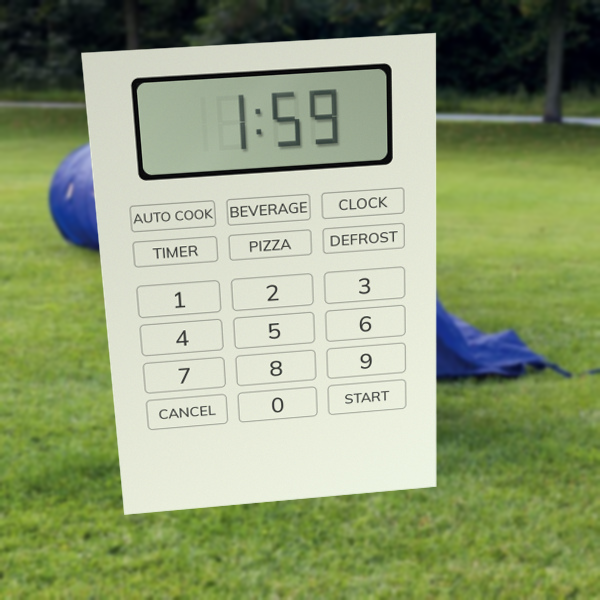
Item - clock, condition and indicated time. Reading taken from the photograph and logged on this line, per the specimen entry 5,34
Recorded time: 1,59
